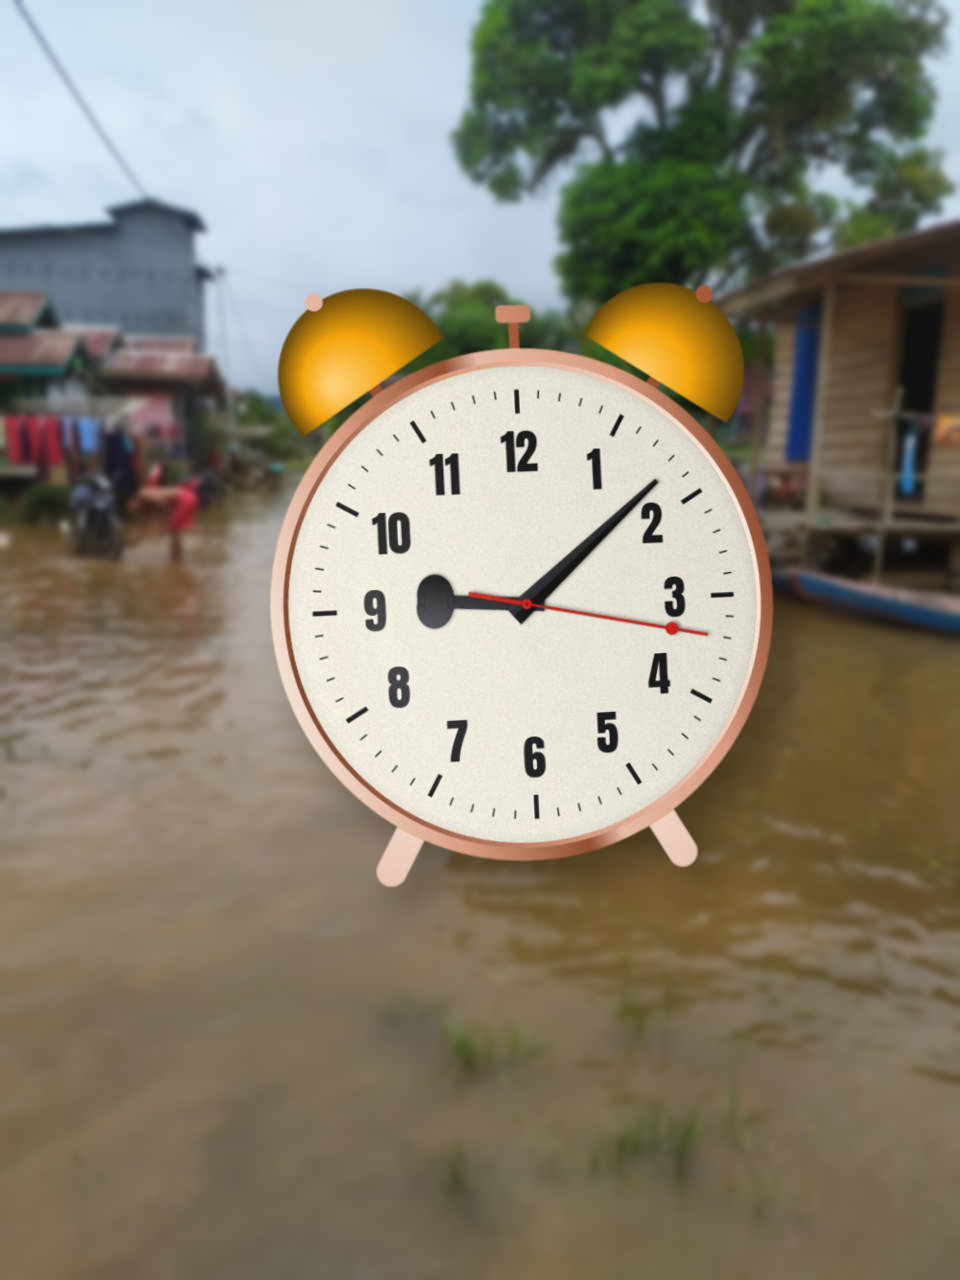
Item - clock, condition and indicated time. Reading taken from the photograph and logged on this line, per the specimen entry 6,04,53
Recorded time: 9,08,17
